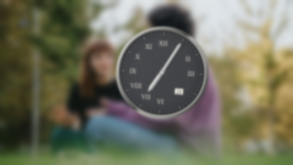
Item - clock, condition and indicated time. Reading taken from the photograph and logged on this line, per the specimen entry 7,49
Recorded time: 7,05
